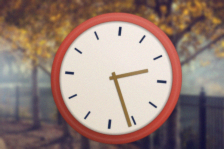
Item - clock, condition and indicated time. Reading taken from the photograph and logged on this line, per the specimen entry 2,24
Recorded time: 2,26
